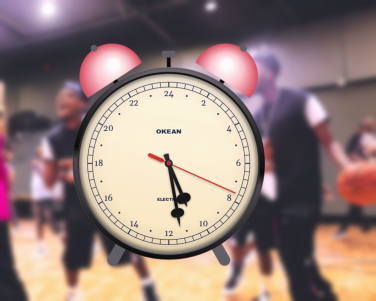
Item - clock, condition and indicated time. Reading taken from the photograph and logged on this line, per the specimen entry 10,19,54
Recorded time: 10,28,19
